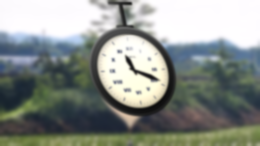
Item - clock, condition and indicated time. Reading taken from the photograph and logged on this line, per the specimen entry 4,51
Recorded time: 11,19
